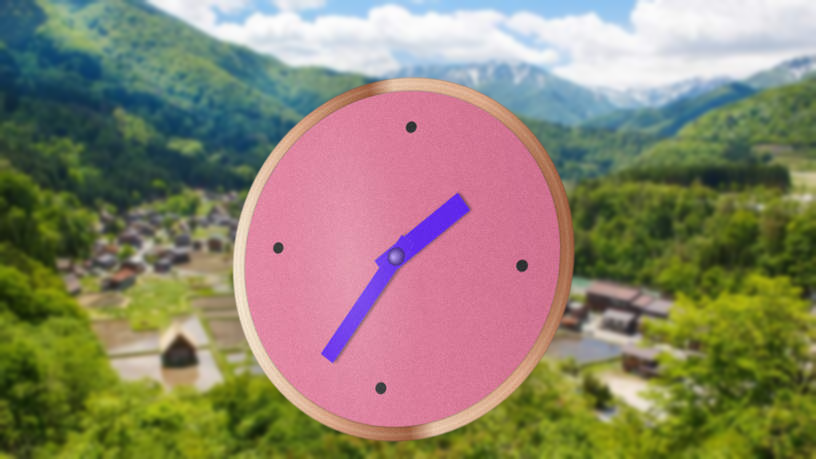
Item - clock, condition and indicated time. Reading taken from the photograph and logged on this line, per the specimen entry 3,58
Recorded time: 1,35
